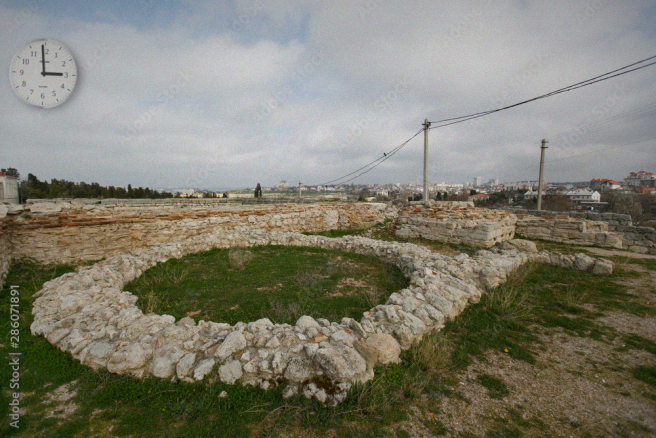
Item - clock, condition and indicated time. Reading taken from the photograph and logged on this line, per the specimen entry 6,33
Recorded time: 2,59
